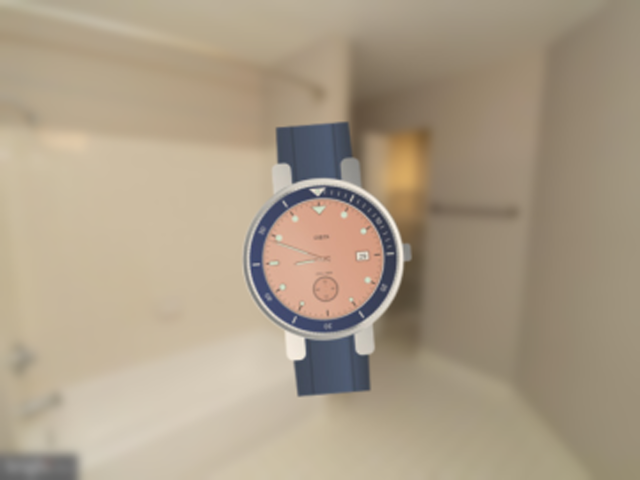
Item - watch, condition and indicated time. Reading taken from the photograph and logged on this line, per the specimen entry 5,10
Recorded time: 8,49
